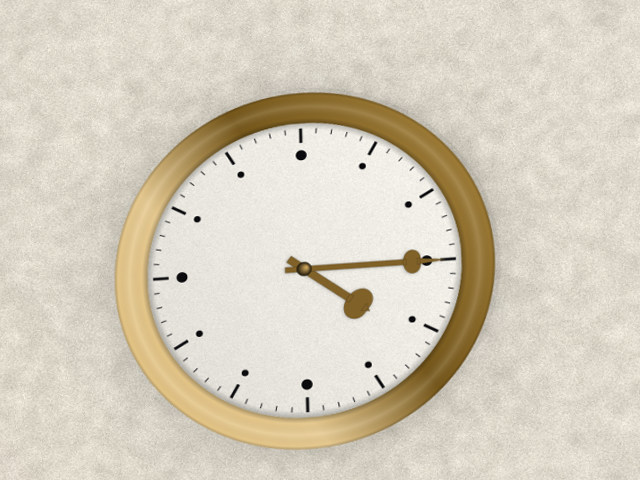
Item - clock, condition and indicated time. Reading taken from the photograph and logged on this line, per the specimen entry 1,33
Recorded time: 4,15
